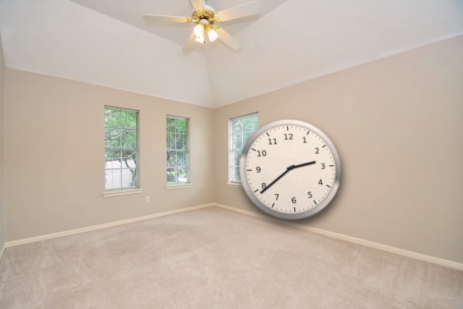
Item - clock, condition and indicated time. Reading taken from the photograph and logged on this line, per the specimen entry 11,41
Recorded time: 2,39
